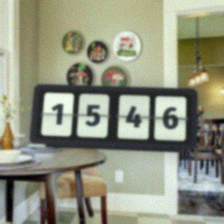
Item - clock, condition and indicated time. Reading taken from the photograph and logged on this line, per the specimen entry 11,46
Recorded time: 15,46
